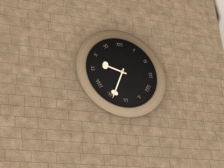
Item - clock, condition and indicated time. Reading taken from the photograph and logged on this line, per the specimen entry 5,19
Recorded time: 9,34
